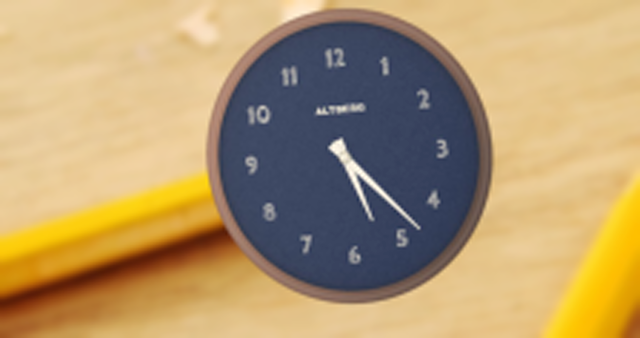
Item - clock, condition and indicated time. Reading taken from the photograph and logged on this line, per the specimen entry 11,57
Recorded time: 5,23
